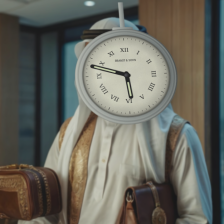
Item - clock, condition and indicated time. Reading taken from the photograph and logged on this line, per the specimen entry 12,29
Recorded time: 5,48
